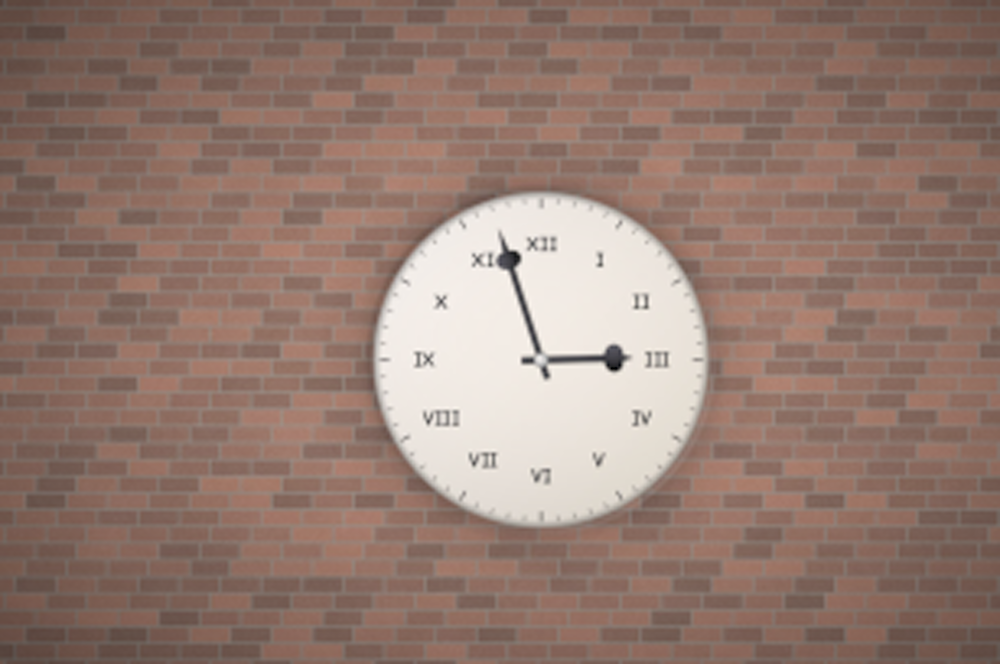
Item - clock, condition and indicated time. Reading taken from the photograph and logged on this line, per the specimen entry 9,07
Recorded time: 2,57
